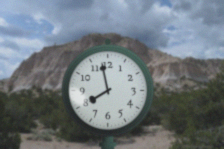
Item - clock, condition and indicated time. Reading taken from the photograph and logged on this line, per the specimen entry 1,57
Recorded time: 7,58
